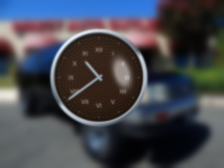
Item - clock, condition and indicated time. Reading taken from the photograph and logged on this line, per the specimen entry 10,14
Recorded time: 10,39
